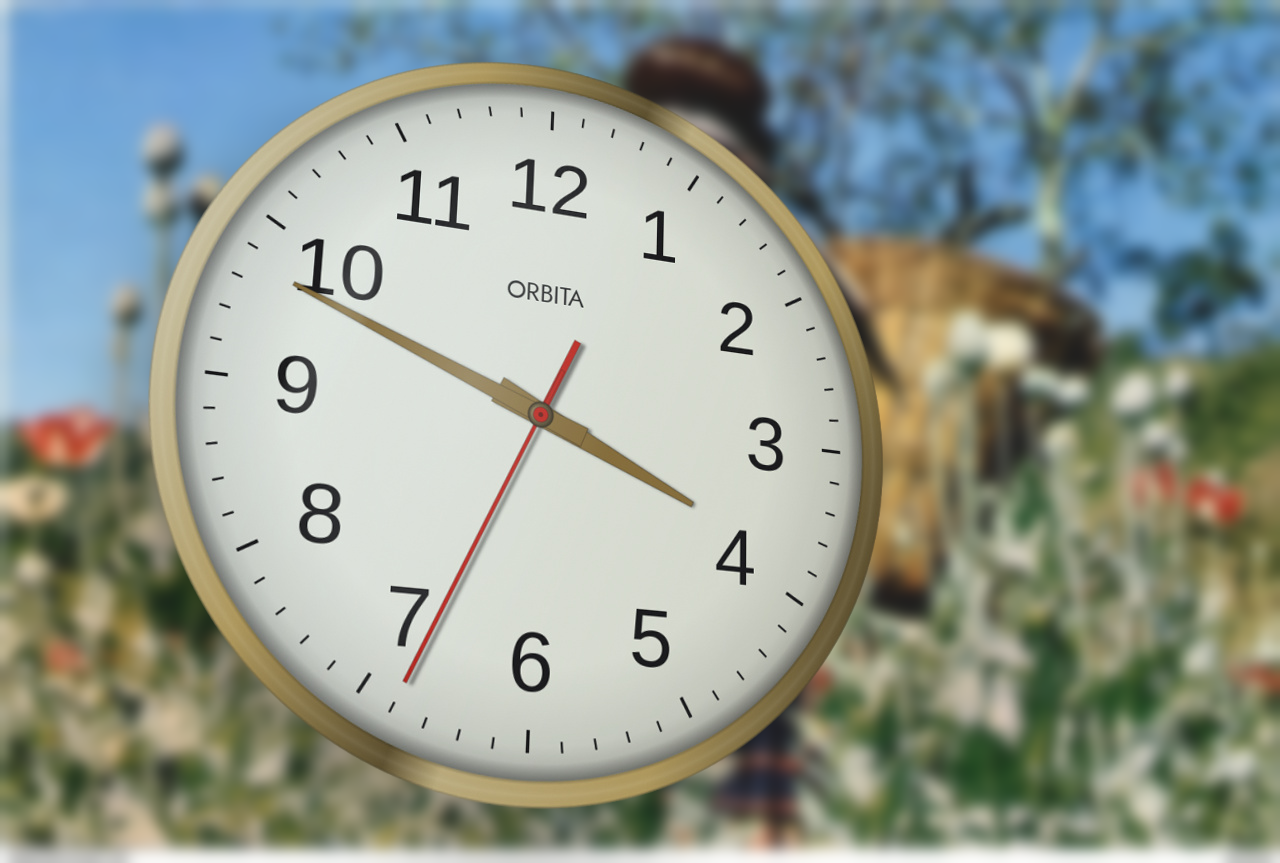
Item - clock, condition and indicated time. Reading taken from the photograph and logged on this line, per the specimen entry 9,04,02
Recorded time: 3,48,34
